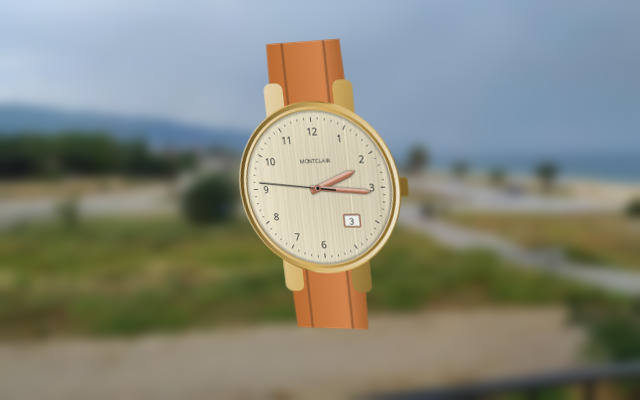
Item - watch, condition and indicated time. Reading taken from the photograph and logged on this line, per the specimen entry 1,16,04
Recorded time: 2,15,46
